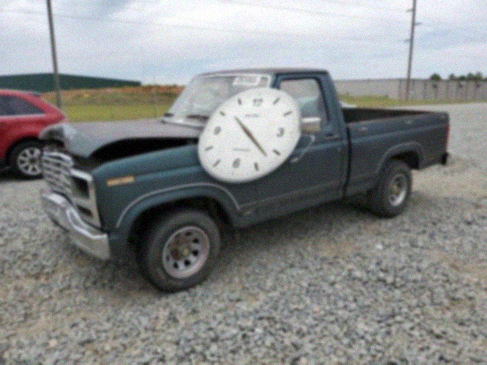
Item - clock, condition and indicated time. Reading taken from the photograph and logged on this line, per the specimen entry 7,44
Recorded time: 10,22
